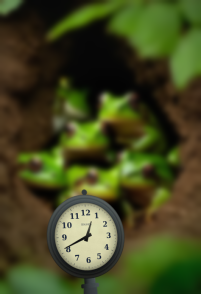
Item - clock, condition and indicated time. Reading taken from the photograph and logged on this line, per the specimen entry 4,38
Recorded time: 12,41
